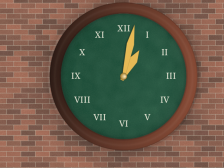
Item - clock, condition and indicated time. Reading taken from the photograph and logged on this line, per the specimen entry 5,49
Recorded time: 1,02
